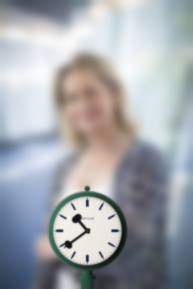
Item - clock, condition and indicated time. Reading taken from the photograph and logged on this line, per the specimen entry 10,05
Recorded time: 10,39
